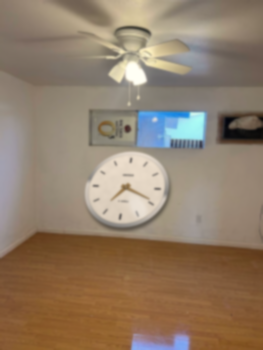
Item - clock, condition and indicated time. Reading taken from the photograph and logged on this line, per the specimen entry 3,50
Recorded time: 7,19
